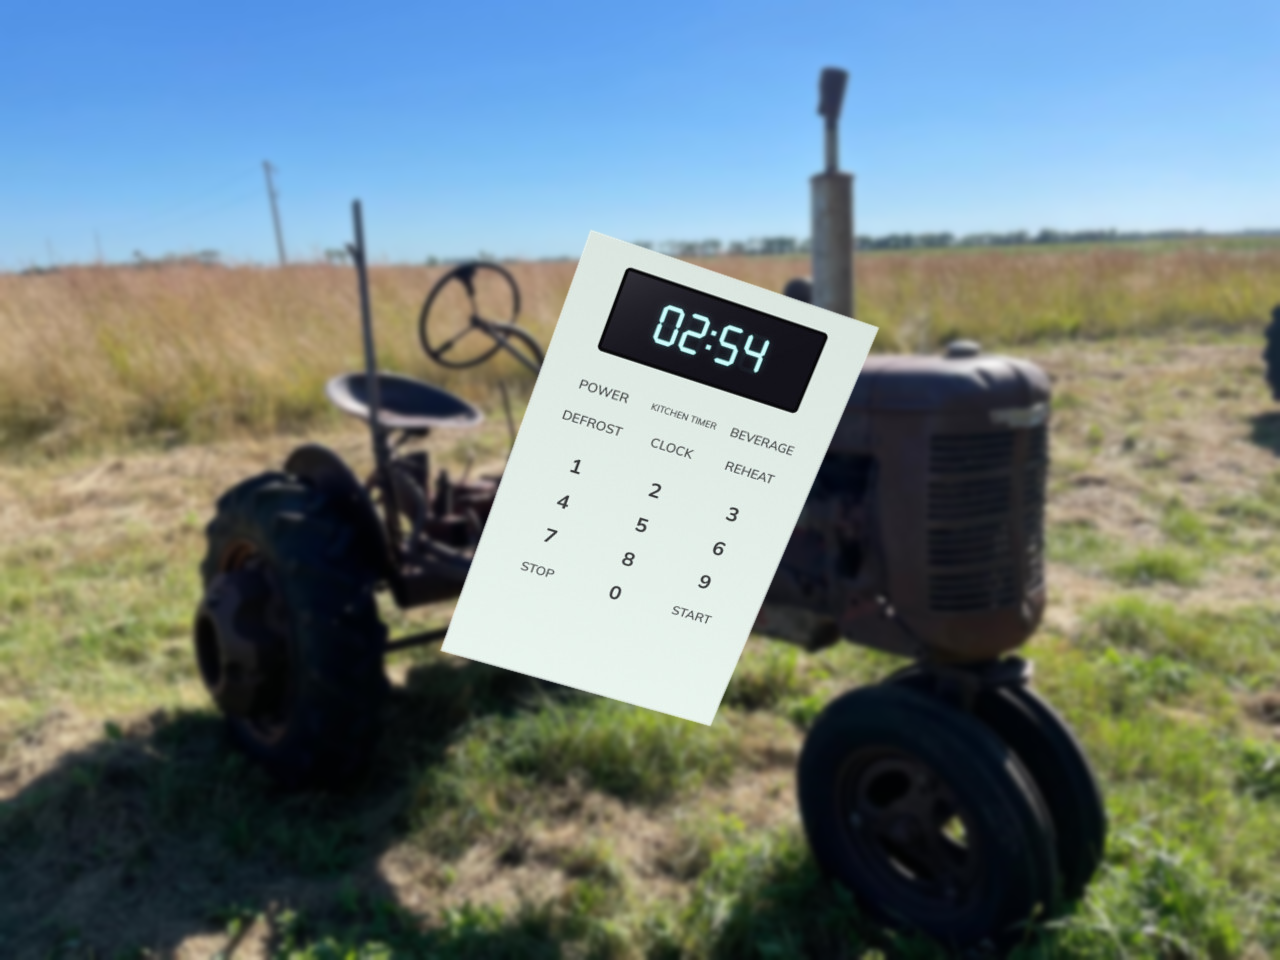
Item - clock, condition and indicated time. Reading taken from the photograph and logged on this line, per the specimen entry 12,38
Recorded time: 2,54
